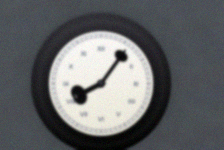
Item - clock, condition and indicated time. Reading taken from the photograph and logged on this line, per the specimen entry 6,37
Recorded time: 8,06
